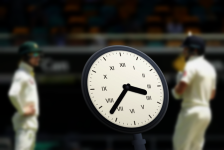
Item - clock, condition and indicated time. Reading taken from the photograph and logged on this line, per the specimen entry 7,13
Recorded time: 3,37
